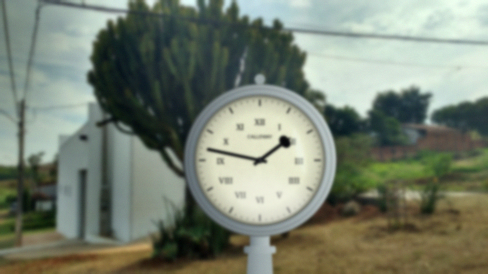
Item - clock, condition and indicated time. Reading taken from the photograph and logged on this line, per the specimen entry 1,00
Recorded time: 1,47
